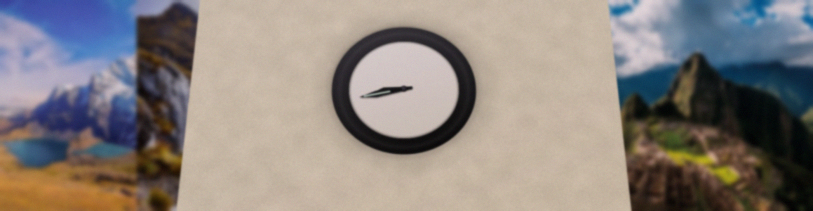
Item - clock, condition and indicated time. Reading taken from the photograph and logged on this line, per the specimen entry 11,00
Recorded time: 8,43
